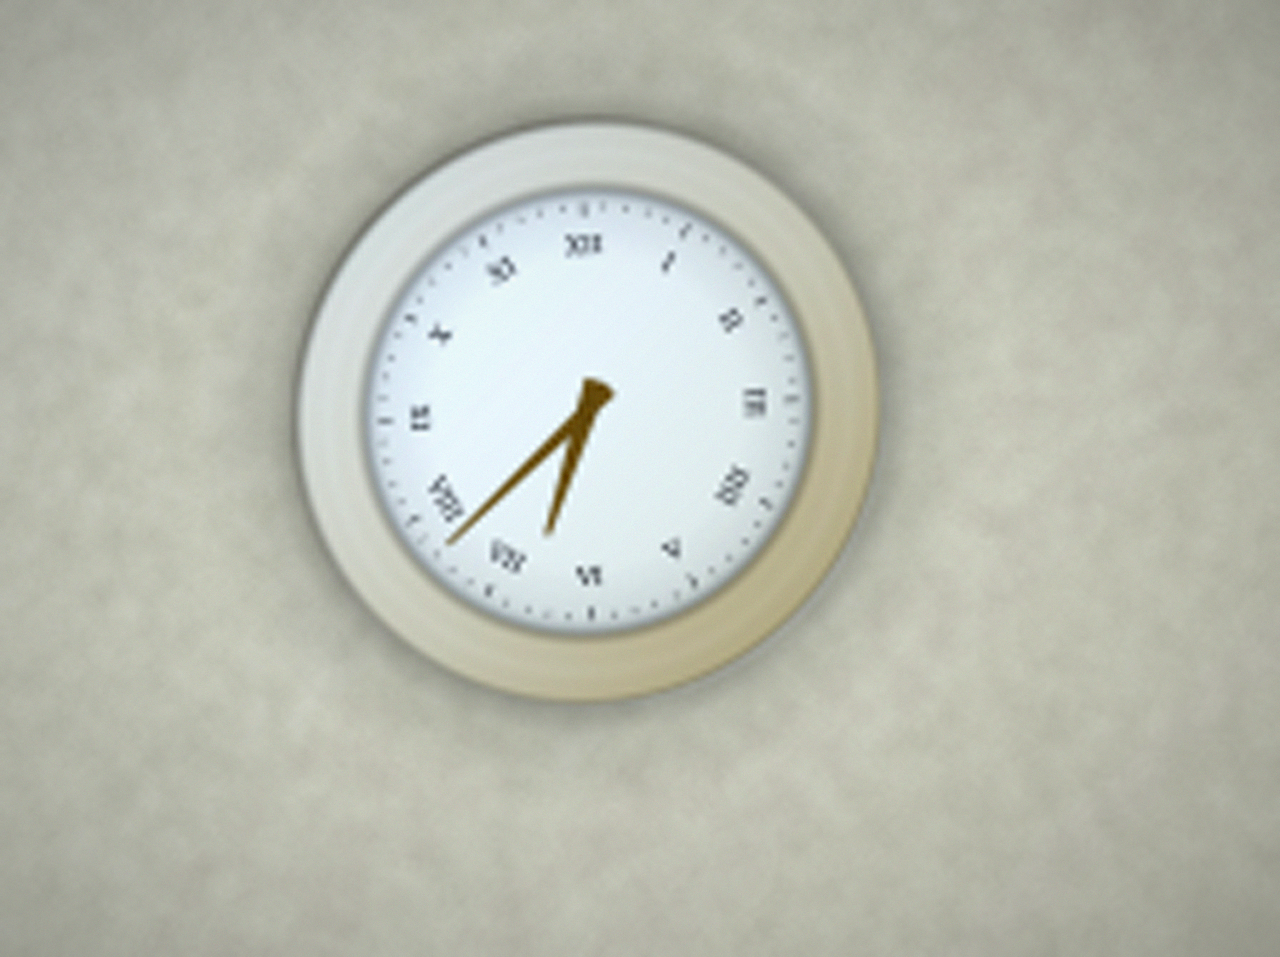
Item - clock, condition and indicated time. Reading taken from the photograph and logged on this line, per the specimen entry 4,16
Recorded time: 6,38
